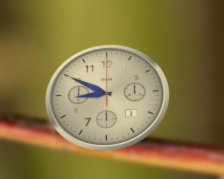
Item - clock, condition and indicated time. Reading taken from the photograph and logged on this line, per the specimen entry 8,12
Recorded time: 8,50
